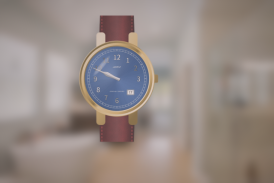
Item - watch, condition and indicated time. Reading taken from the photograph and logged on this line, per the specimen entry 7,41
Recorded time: 9,49
